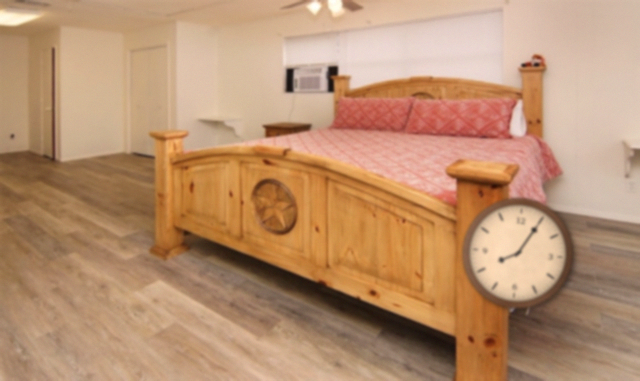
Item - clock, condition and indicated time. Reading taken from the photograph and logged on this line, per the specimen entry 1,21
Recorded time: 8,05
